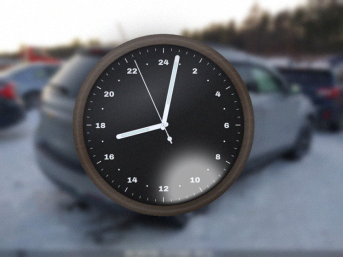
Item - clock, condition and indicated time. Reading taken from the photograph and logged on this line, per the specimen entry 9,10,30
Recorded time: 17,01,56
